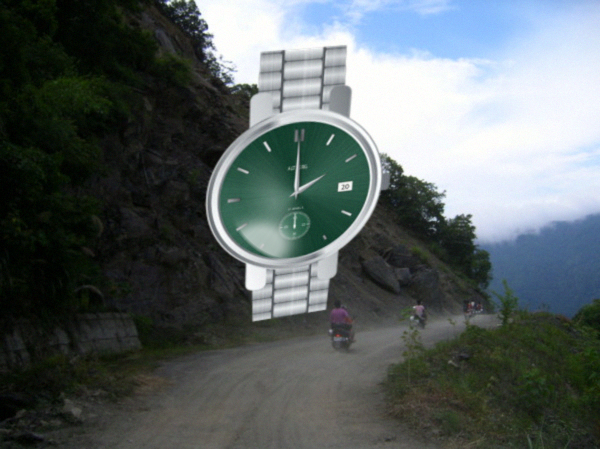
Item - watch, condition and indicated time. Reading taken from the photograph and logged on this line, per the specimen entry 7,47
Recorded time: 2,00
